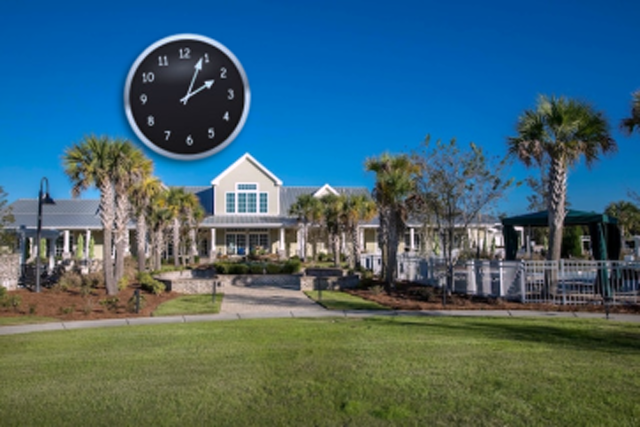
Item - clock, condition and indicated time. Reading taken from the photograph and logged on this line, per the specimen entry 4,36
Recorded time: 2,04
